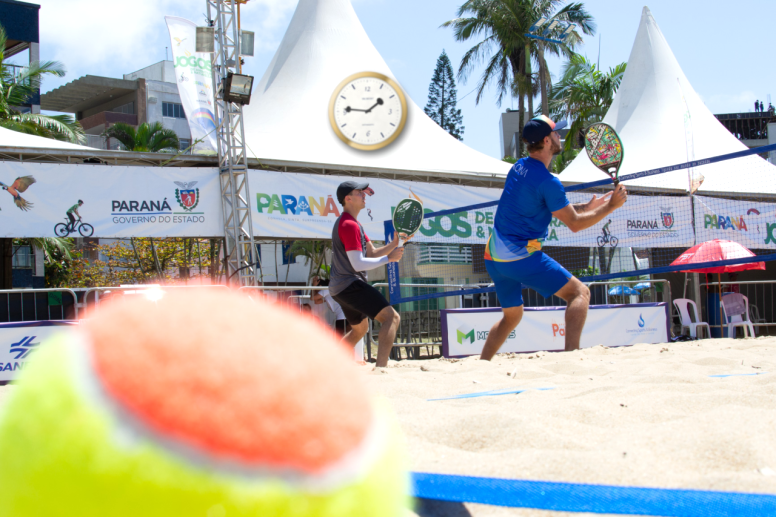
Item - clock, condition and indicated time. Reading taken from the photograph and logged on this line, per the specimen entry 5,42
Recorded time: 1,46
